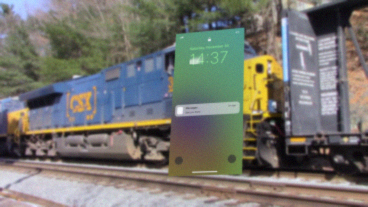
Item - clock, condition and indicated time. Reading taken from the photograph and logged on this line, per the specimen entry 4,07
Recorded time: 14,37
